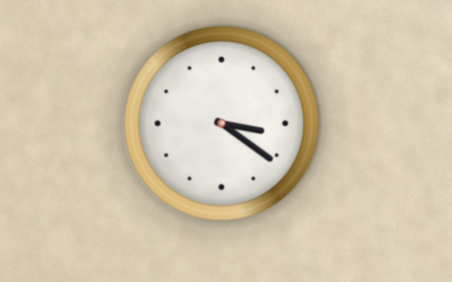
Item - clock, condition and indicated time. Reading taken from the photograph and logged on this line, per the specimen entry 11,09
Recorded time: 3,21
